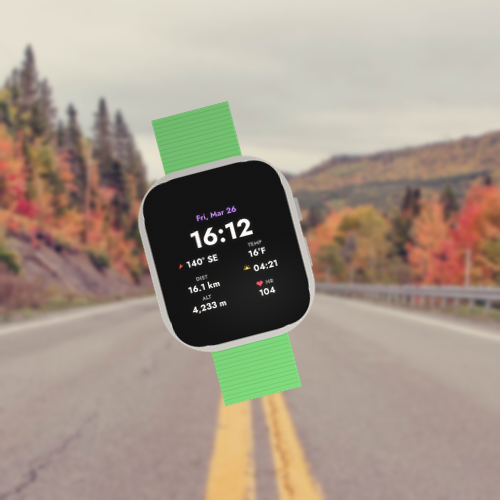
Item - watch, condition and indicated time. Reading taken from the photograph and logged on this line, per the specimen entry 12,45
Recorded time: 16,12
